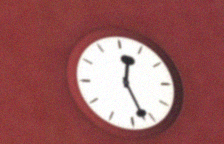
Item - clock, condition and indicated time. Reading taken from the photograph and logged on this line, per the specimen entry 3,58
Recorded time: 12,27
